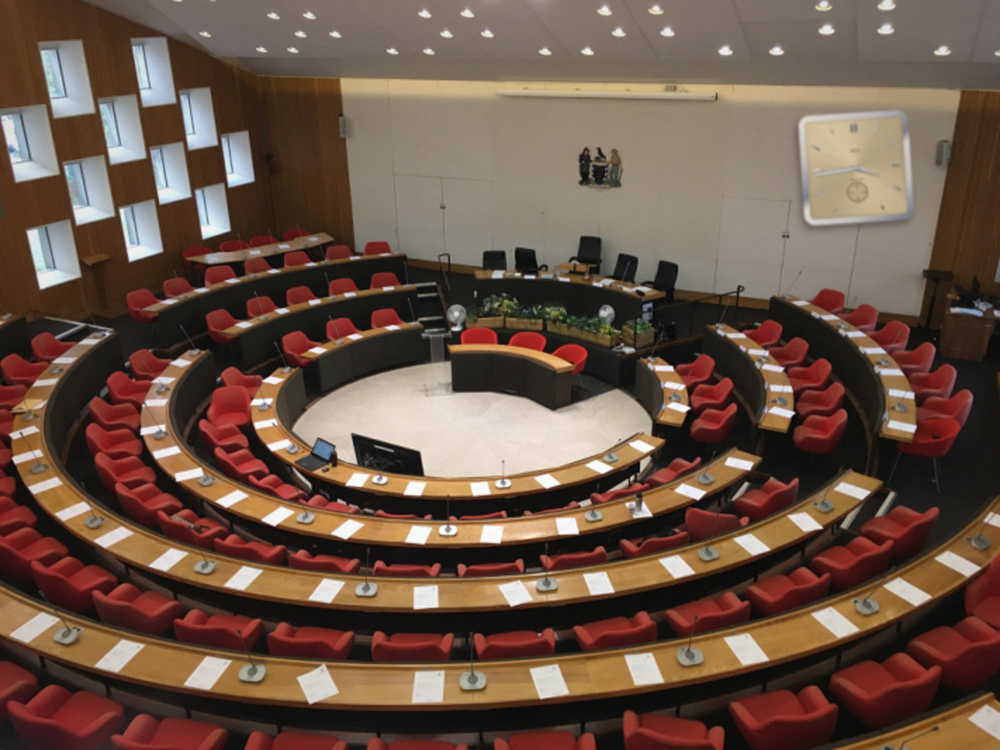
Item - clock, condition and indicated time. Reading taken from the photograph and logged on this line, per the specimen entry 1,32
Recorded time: 3,44
